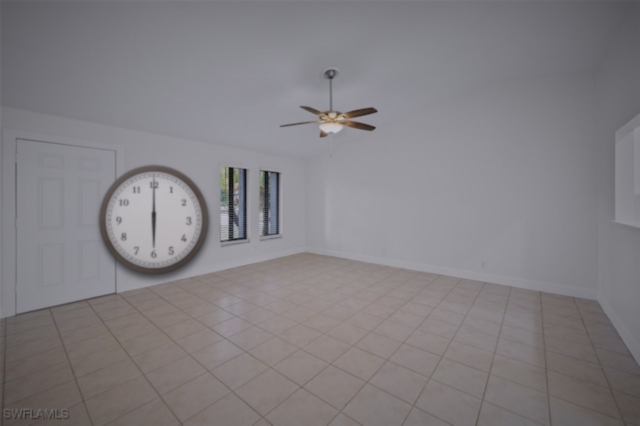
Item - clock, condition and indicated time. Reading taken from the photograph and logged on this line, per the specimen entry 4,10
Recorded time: 6,00
